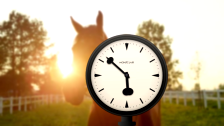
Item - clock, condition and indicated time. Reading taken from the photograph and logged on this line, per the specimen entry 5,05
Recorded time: 5,52
